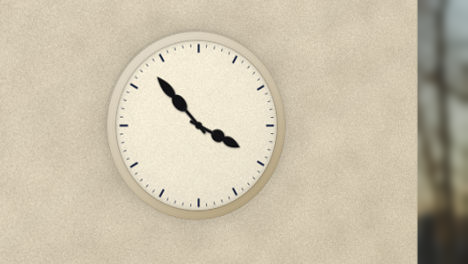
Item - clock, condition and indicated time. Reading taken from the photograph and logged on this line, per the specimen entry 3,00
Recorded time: 3,53
